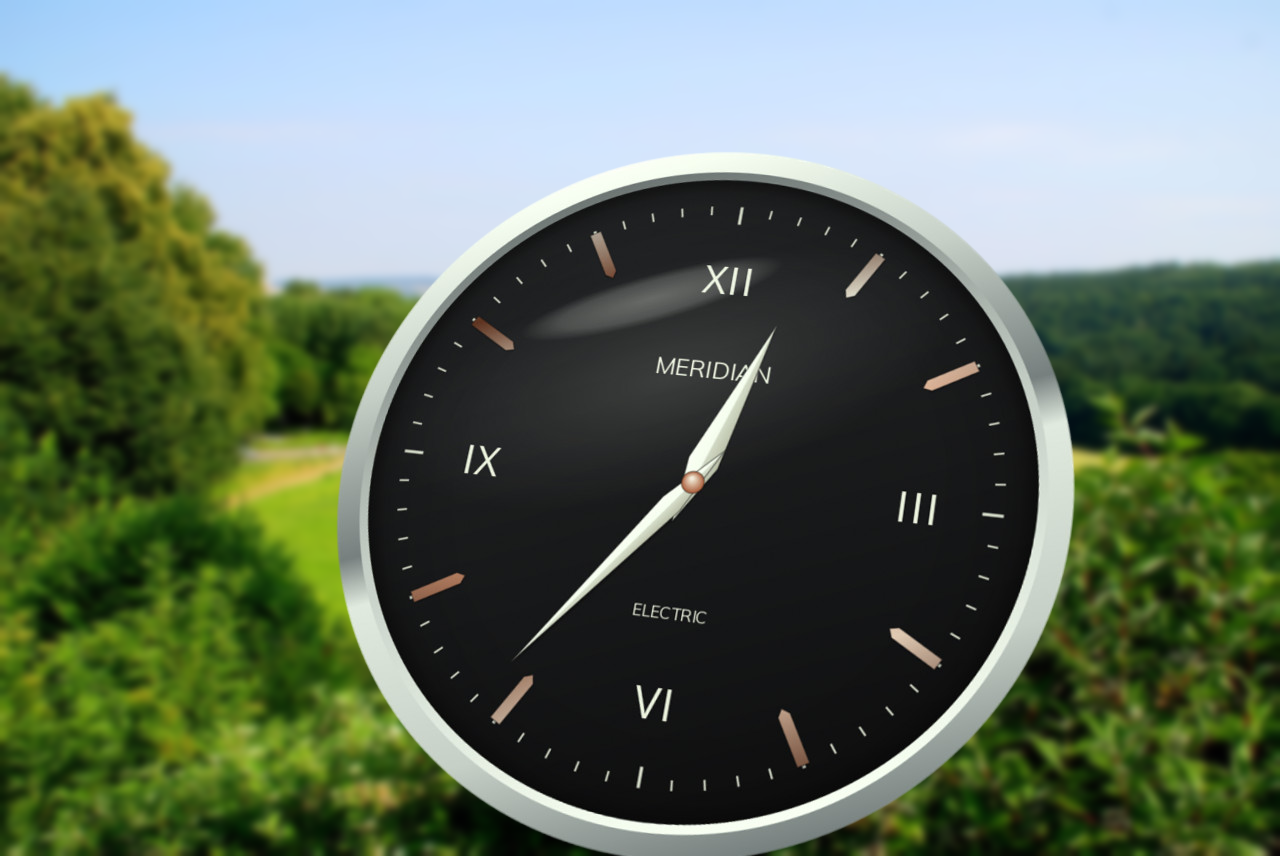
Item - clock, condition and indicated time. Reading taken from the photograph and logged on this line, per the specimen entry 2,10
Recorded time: 12,36
